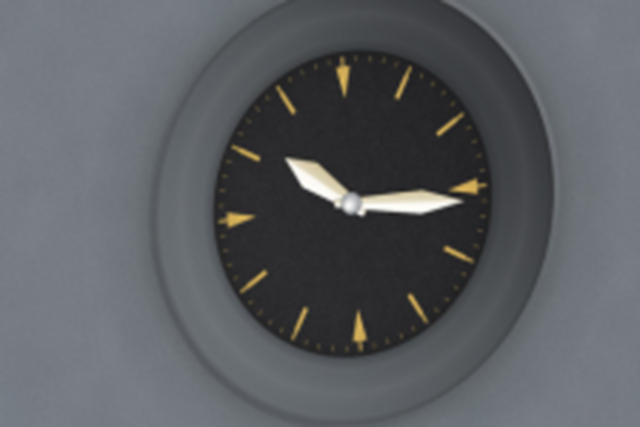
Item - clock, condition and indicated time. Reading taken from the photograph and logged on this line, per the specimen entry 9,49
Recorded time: 10,16
